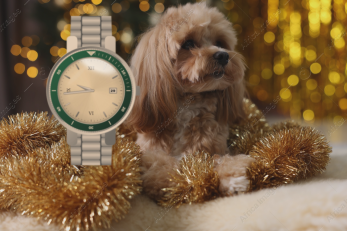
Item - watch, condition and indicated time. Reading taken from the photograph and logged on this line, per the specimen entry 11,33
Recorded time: 9,44
